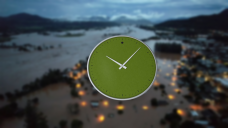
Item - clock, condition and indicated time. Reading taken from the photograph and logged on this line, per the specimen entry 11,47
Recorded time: 10,07
